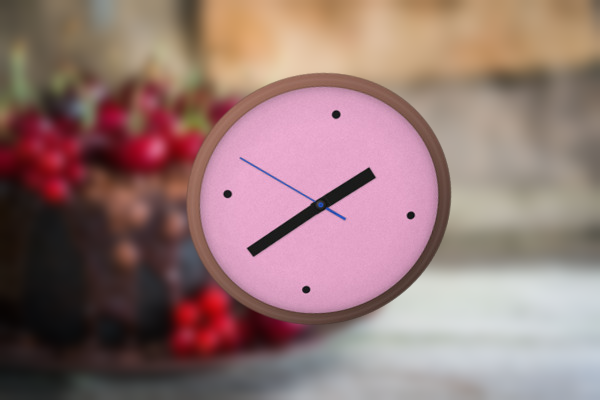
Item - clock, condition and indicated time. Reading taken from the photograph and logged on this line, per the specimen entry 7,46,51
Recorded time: 1,37,49
